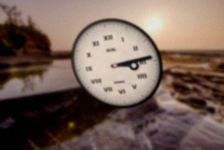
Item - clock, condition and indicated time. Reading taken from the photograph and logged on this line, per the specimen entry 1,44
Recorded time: 3,14
